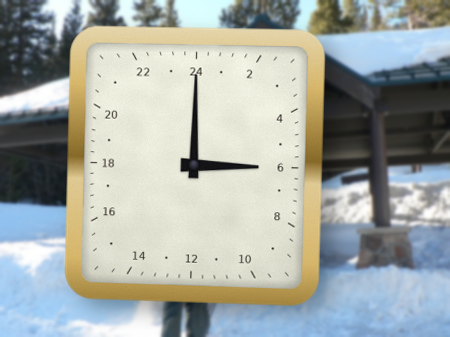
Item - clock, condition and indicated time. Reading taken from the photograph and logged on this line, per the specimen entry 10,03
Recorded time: 6,00
